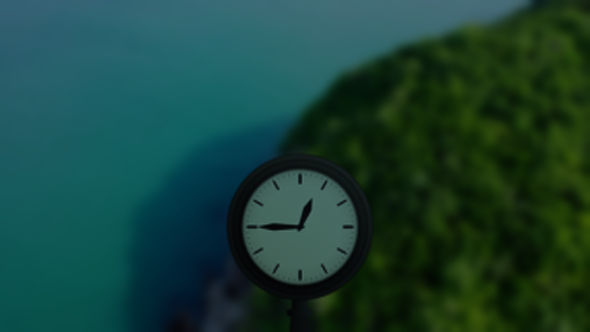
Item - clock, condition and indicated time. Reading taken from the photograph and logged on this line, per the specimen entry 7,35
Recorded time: 12,45
